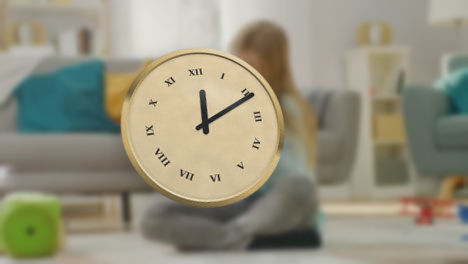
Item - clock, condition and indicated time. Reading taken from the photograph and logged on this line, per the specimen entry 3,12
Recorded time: 12,11
